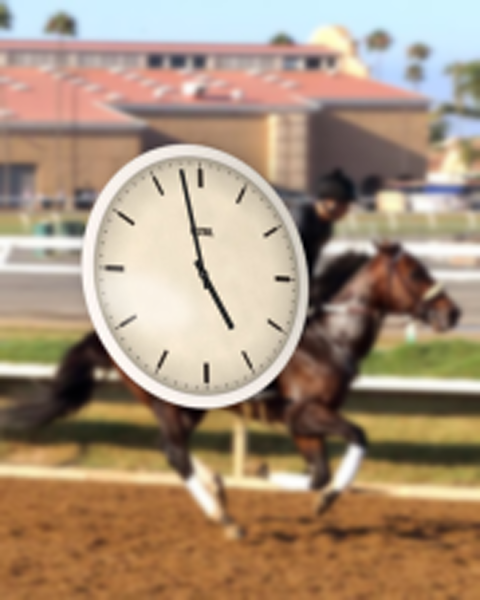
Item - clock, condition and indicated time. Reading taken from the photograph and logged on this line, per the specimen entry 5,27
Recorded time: 4,58
